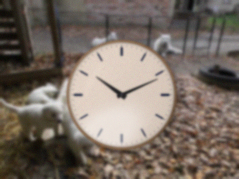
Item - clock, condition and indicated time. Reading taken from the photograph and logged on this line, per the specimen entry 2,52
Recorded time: 10,11
